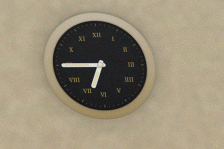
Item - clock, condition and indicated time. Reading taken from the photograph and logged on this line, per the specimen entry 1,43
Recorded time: 6,45
